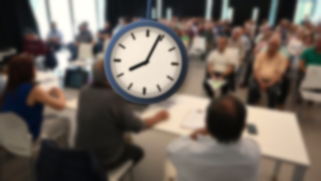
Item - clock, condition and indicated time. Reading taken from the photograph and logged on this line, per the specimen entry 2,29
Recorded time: 8,04
